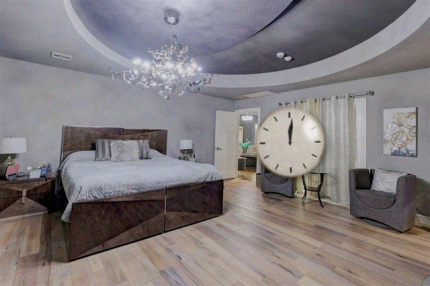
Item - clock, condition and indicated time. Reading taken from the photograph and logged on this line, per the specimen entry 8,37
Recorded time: 12,01
